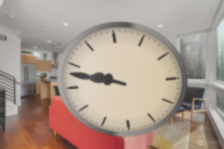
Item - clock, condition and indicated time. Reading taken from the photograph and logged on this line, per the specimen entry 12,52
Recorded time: 9,48
